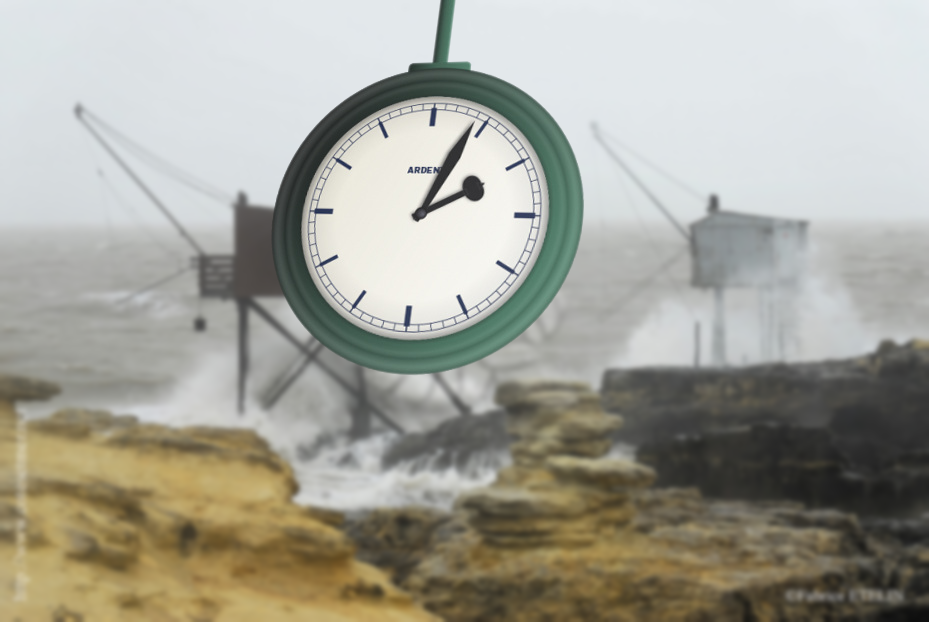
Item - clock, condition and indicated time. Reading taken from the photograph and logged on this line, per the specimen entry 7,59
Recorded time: 2,04
